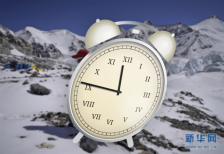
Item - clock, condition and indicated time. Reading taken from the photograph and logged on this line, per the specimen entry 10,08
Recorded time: 11,46
